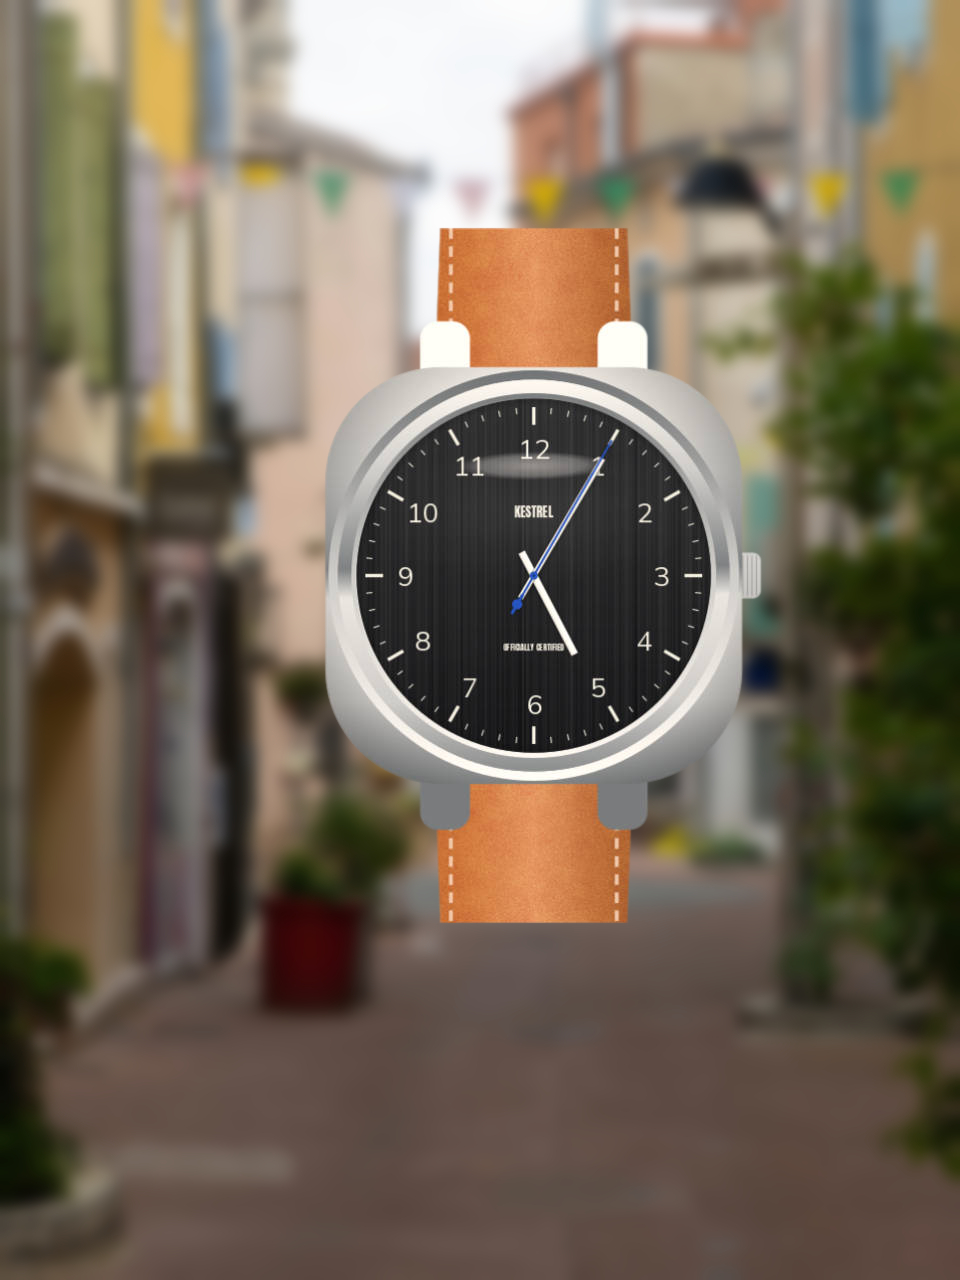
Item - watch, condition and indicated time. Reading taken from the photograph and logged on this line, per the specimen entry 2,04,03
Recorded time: 5,05,05
